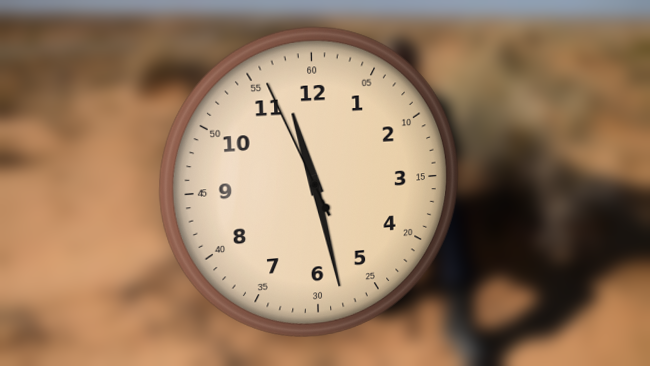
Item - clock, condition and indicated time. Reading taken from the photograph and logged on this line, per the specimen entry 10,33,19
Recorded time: 11,27,56
